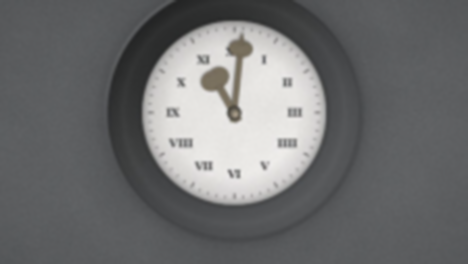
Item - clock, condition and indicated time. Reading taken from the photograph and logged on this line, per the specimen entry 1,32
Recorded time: 11,01
